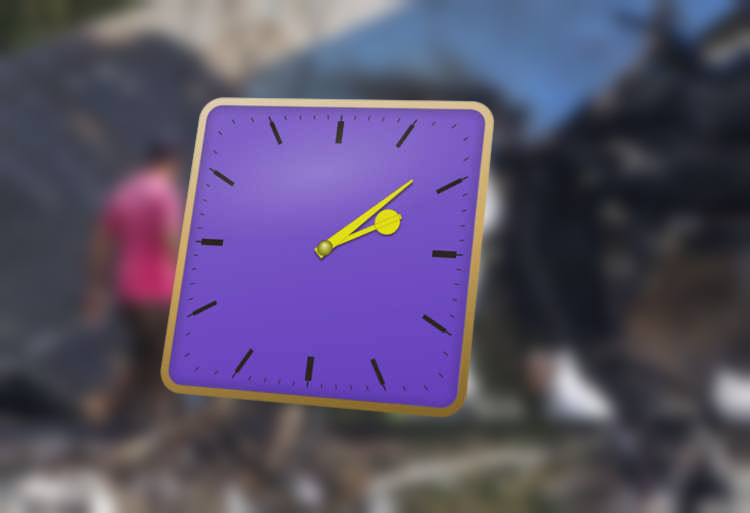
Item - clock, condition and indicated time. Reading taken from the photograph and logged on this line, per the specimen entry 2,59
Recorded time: 2,08
